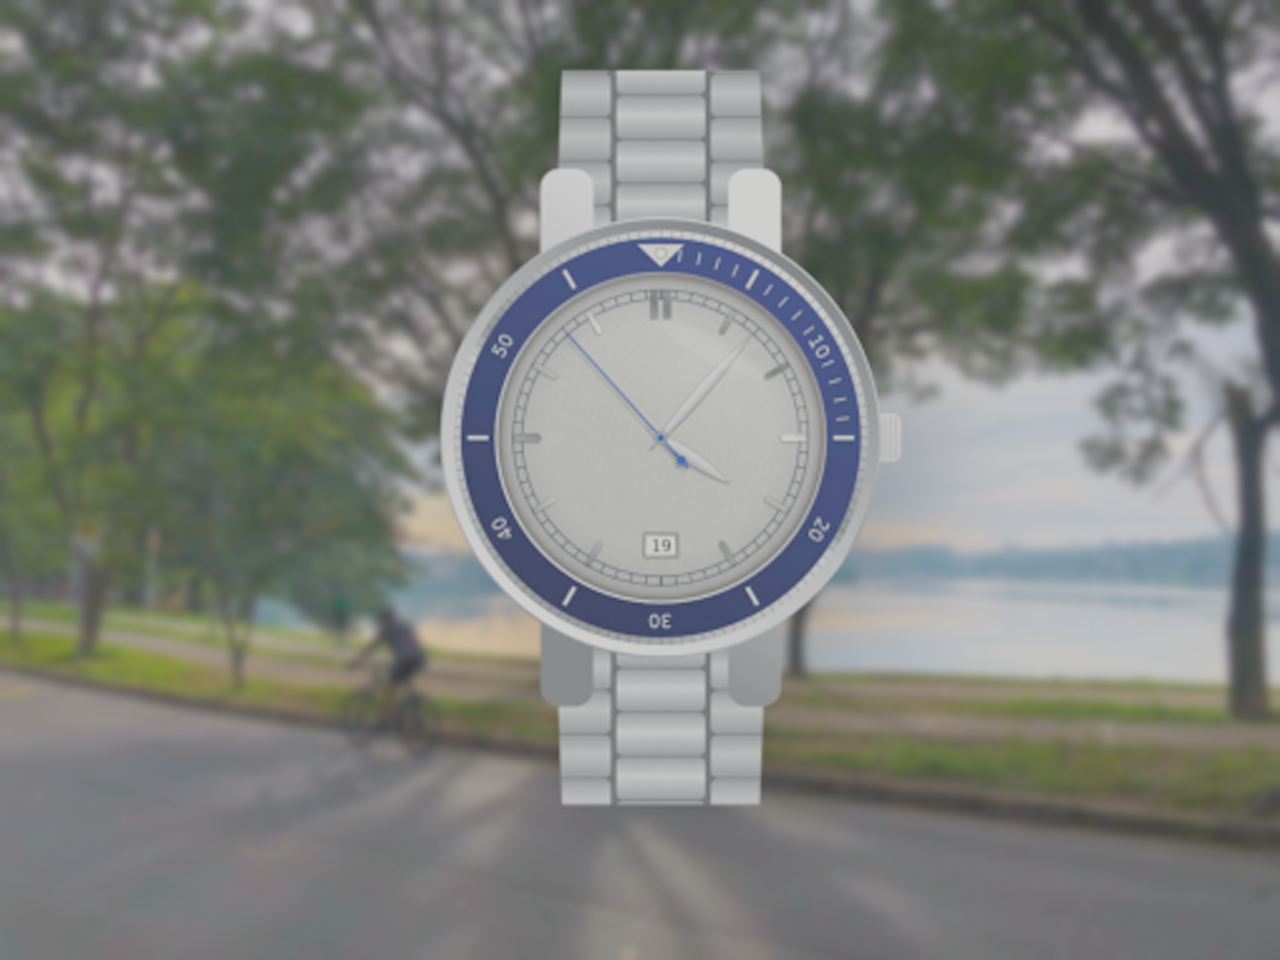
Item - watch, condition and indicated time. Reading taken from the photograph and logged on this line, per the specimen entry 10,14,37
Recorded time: 4,06,53
